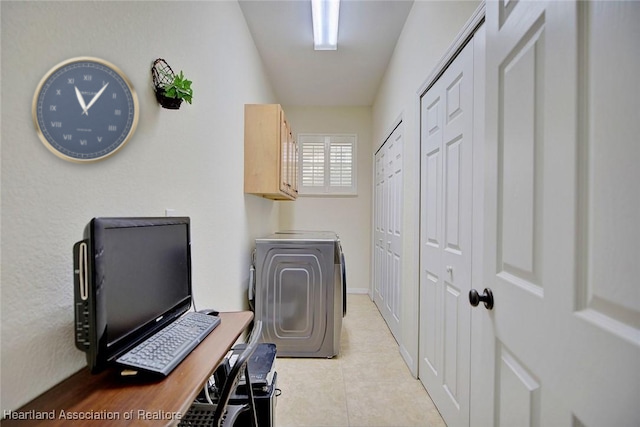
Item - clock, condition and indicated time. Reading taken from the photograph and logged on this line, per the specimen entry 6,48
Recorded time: 11,06
